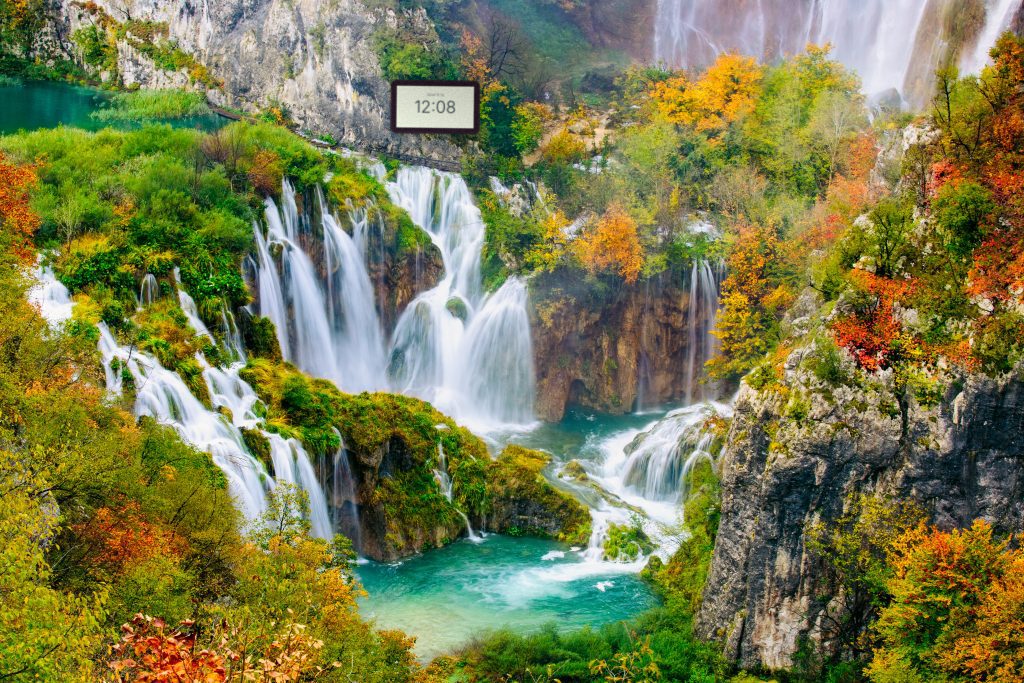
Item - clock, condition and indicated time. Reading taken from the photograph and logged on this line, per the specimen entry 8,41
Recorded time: 12,08
